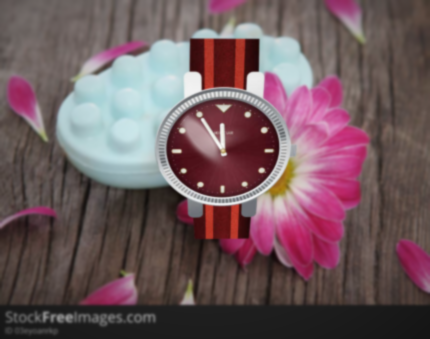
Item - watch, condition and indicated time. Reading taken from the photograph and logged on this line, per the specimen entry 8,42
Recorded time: 11,55
